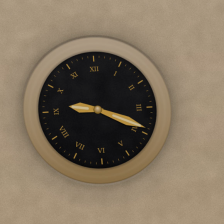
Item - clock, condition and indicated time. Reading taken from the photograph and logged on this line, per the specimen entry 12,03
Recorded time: 9,19
